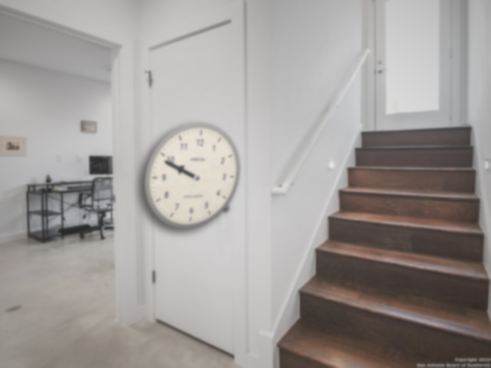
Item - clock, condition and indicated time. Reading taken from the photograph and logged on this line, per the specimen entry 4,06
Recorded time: 9,49
